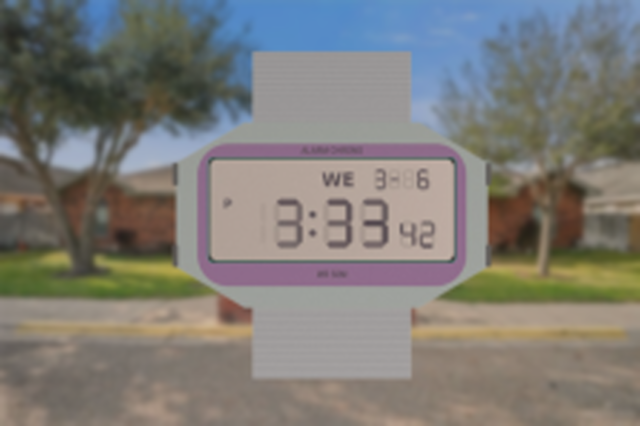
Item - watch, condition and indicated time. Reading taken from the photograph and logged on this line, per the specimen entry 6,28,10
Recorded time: 3,33,42
